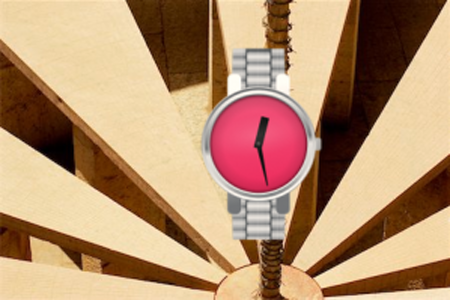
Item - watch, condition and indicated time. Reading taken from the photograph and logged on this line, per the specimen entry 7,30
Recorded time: 12,28
